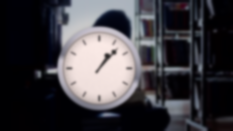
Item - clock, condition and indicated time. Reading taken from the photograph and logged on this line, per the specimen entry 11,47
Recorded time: 1,07
